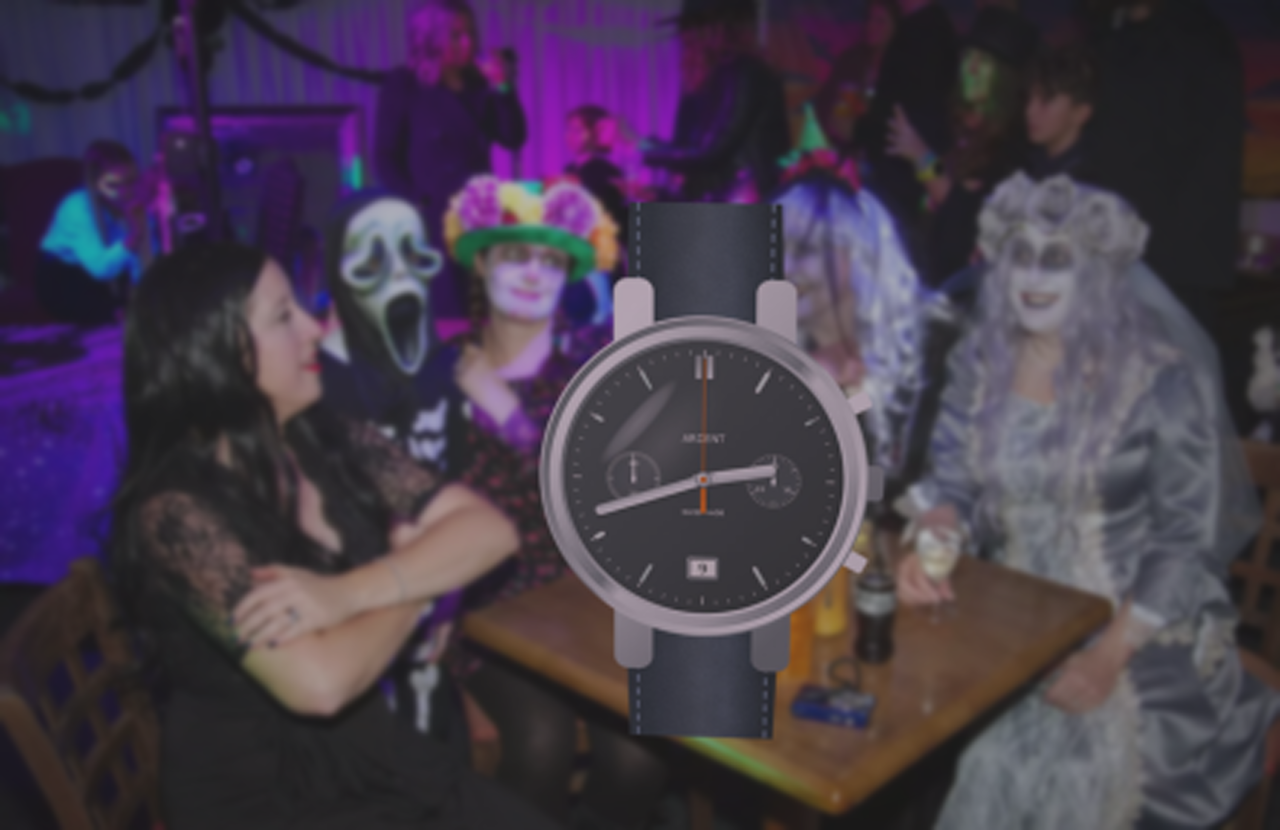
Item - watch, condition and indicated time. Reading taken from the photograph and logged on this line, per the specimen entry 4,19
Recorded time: 2,42
